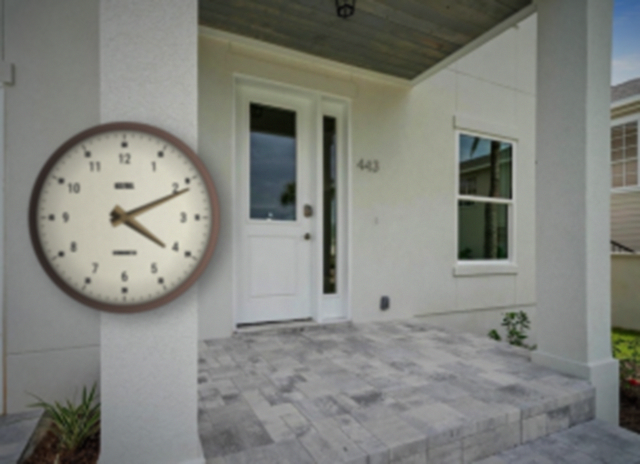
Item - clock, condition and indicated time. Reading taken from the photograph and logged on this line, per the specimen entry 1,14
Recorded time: 4,11
